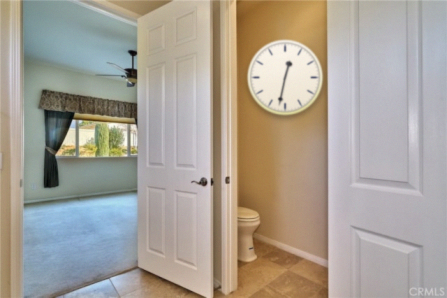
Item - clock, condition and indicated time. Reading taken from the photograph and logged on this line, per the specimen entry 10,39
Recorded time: 12,32
